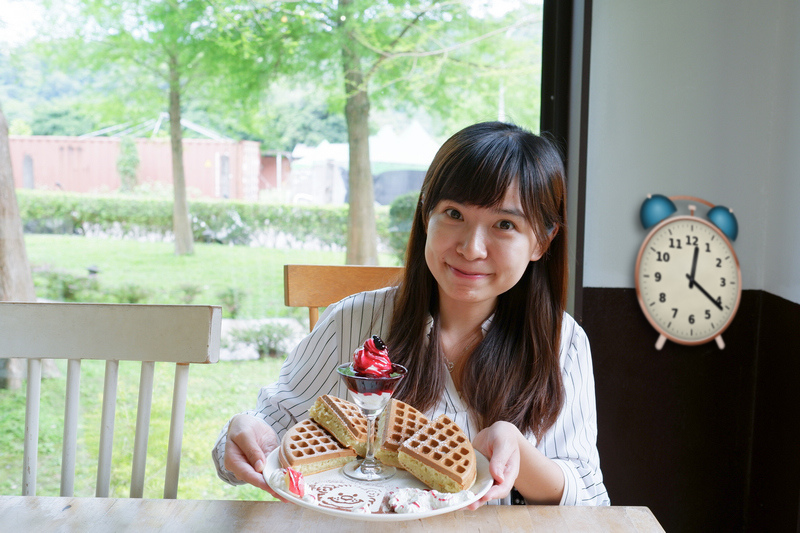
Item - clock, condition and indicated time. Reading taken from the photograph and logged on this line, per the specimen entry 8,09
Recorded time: 12,21
